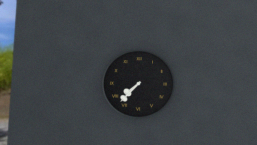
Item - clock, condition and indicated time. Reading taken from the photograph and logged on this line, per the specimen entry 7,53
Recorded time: 7,37
